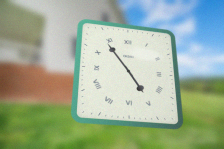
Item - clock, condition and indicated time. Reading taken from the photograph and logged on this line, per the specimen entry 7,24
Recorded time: 4,54
